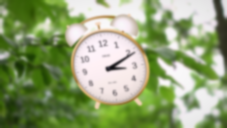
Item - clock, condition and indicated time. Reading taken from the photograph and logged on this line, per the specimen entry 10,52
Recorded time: 3,11
